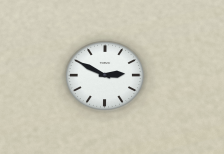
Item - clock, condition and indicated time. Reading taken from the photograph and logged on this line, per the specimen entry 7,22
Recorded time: 2,50
